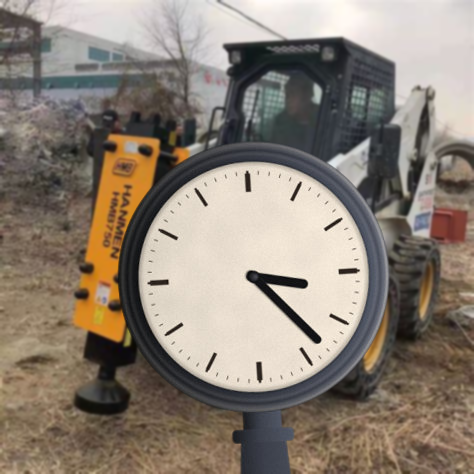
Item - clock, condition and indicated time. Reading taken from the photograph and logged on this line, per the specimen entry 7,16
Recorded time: 3,23
